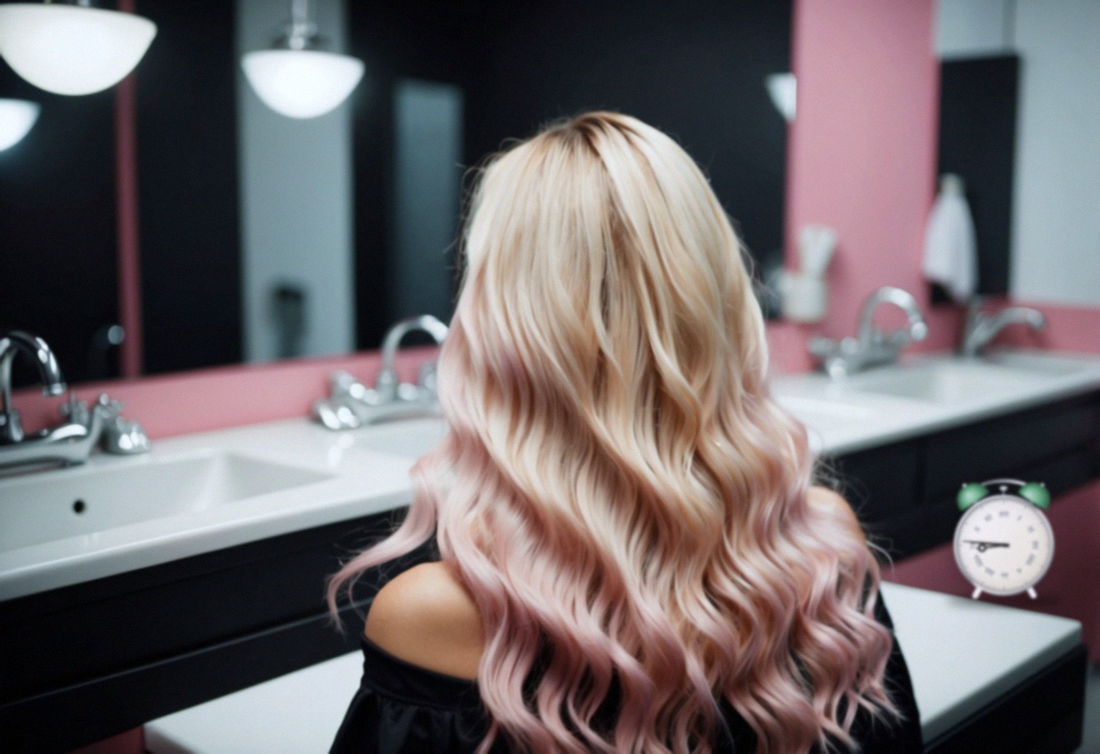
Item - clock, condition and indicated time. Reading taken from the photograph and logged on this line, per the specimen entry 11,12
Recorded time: 8,46
